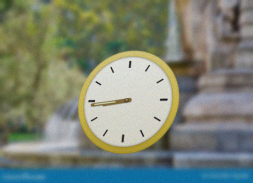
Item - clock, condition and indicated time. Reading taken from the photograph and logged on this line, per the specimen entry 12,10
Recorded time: 8,44
